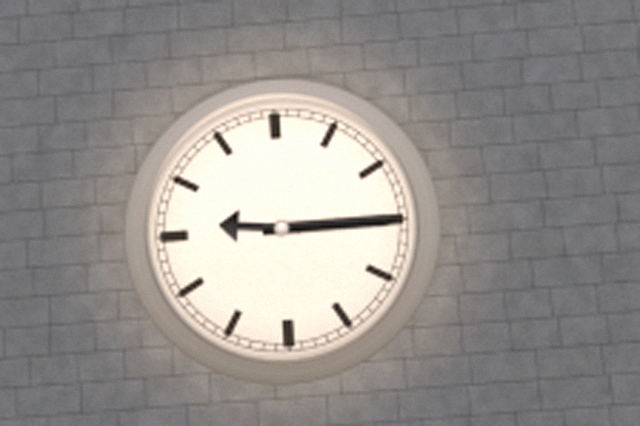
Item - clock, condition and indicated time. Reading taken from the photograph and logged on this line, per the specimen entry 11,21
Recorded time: 9,15
